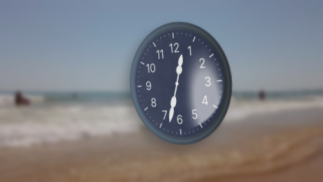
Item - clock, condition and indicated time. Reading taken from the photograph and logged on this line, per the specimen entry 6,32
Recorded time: 12,33
